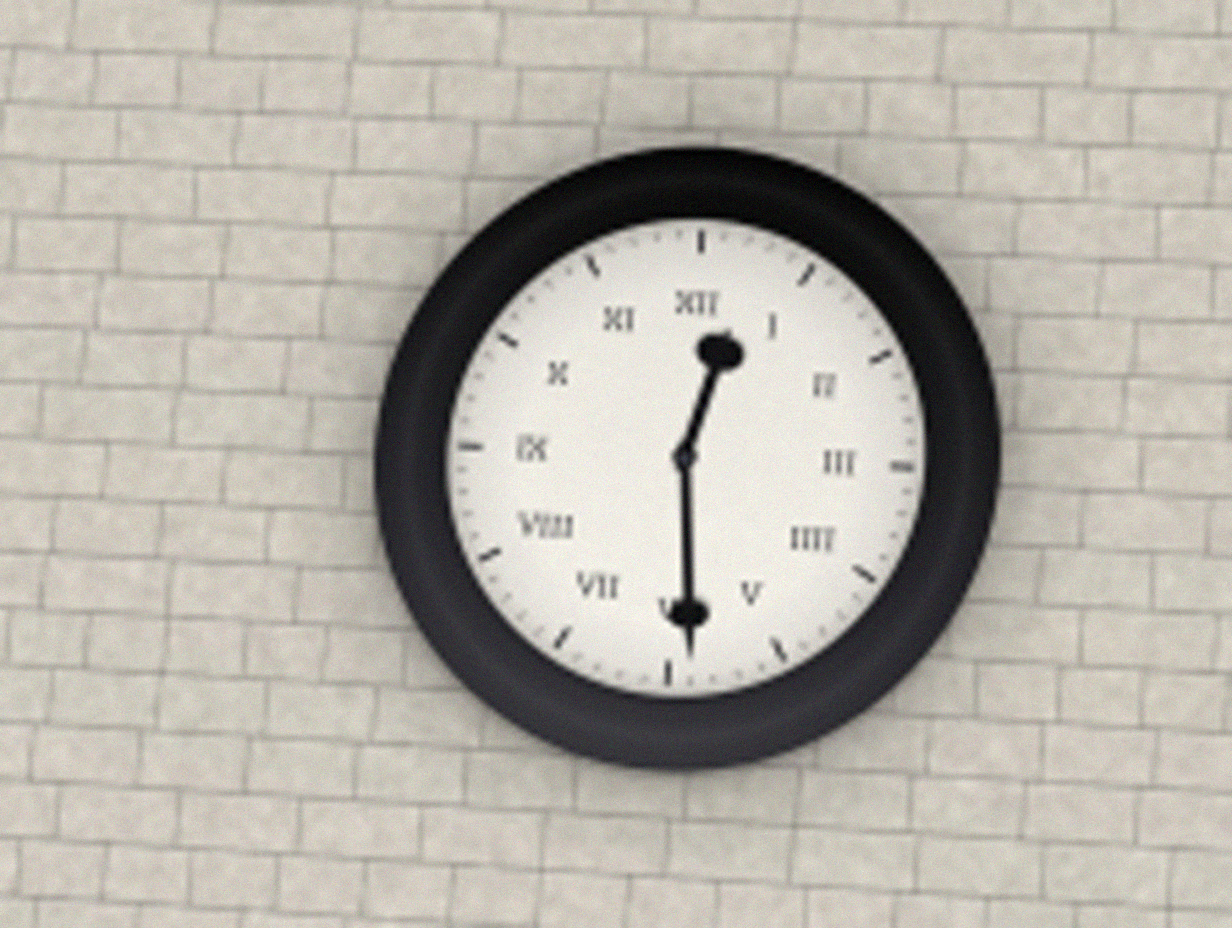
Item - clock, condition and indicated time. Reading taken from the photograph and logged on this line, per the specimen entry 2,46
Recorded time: 12,29
